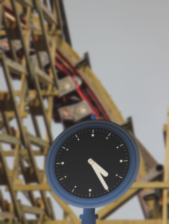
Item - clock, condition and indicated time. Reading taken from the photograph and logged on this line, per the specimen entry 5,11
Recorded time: 4,25
